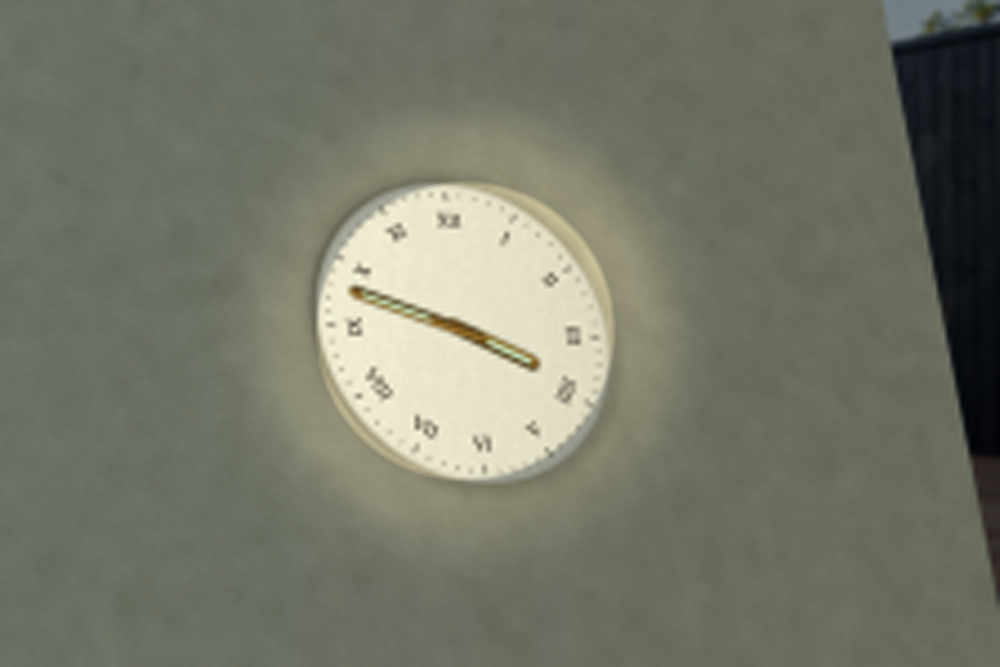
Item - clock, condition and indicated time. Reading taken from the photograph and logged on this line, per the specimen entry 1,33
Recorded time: 3,48
